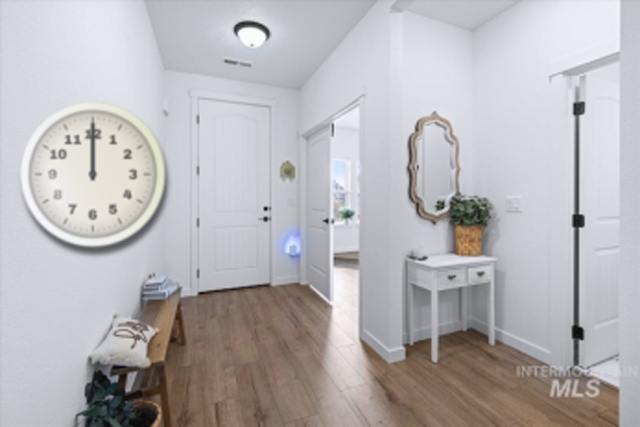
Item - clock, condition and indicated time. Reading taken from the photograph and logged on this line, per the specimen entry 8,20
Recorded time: 12,00
